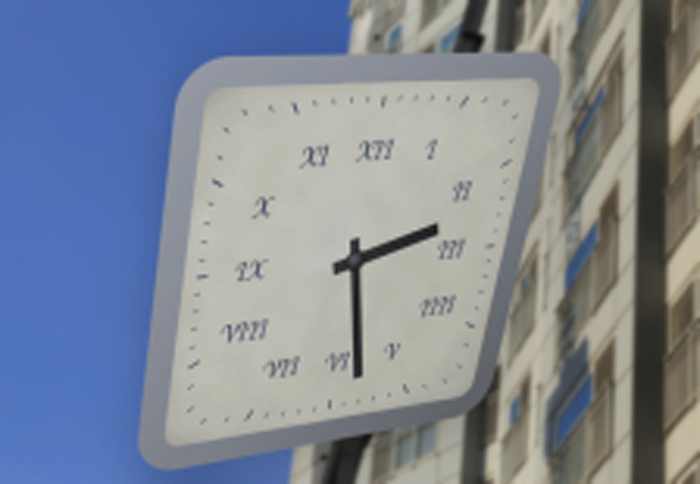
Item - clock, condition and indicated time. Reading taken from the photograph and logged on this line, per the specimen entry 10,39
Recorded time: 2,28
